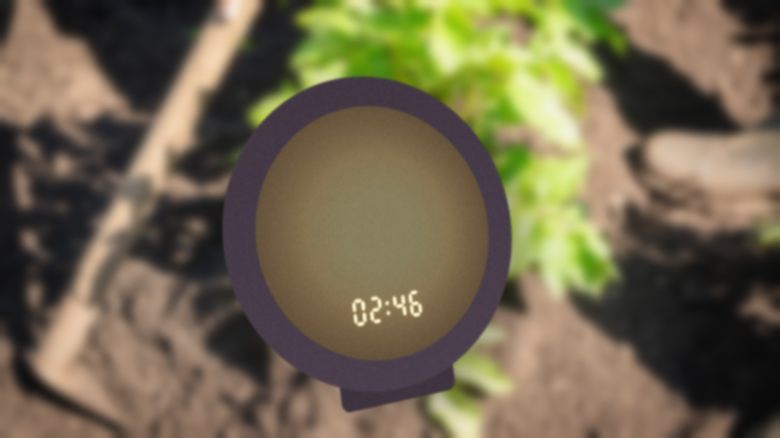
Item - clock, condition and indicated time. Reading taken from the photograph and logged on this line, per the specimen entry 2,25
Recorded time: 2,46
